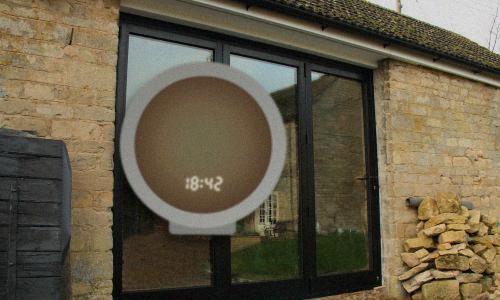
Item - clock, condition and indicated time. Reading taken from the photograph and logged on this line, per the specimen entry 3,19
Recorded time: 18,42
